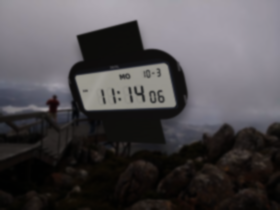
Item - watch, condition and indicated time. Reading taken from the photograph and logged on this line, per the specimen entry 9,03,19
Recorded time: 11,14,06
